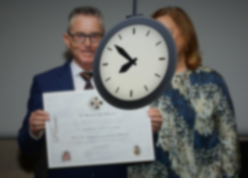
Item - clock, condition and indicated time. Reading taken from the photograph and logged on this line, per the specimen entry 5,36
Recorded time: 7,52
